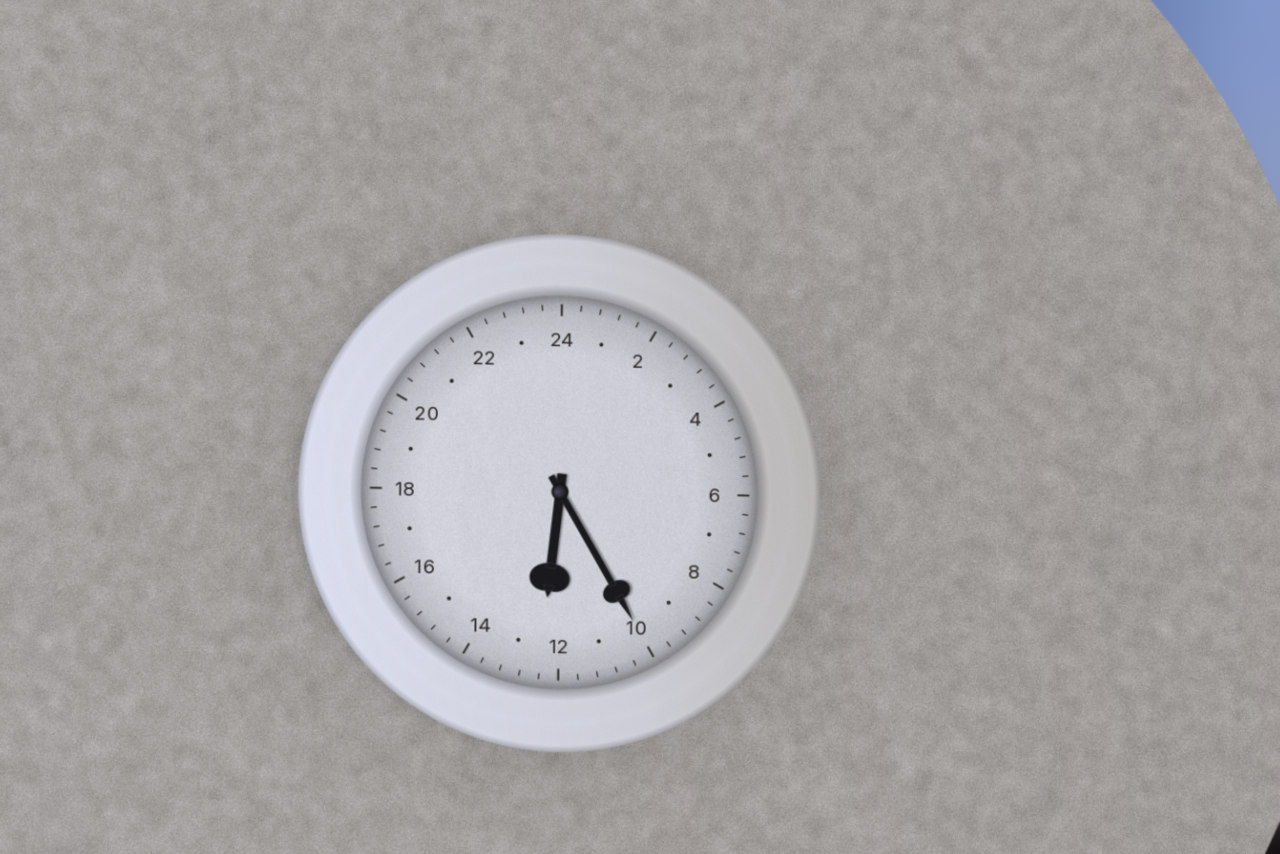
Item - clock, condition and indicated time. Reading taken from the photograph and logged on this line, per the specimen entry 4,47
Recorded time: 12,25
